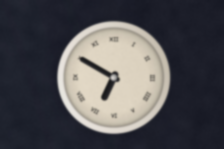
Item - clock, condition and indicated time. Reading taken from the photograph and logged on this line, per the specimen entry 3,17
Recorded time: 6,50
